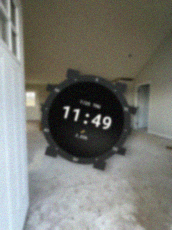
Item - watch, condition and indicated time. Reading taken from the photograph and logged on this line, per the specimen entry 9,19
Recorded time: 11,49
